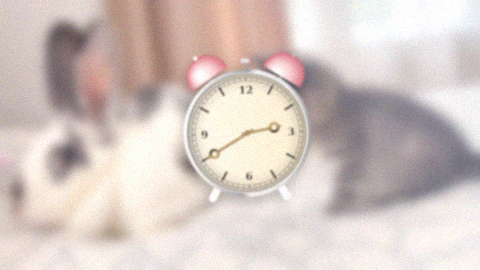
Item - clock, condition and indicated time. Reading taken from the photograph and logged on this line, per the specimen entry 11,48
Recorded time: 2,40
